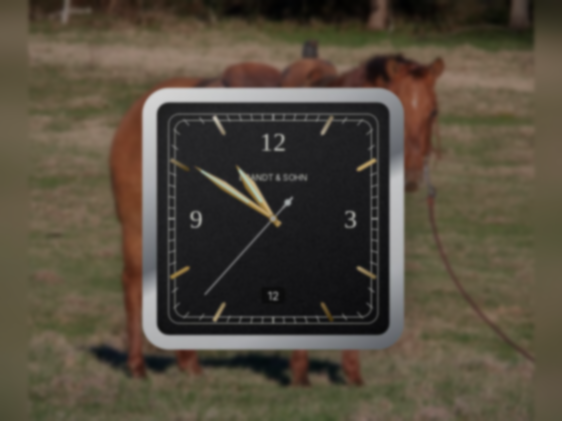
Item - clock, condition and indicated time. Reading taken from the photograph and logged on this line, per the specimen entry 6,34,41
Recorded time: 10,50,37
